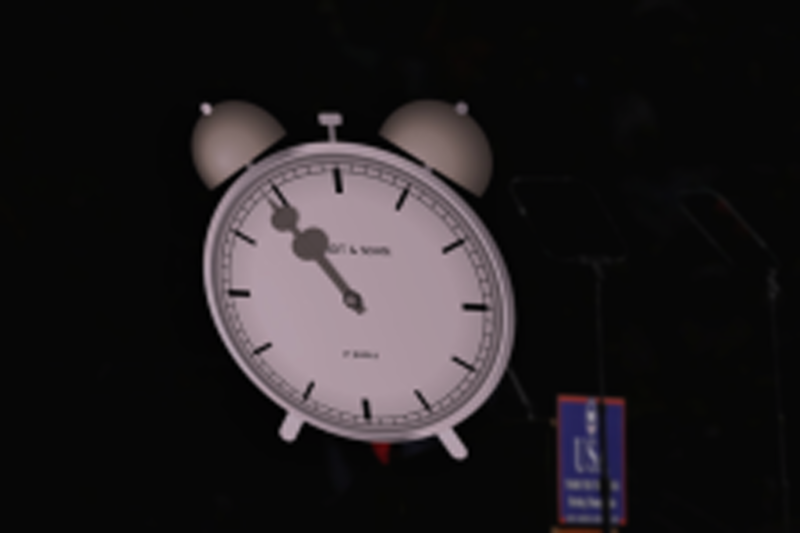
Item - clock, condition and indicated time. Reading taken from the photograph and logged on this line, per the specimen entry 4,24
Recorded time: 10,54
